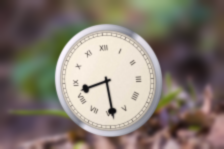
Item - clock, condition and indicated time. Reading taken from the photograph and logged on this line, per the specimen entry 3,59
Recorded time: 8,29
